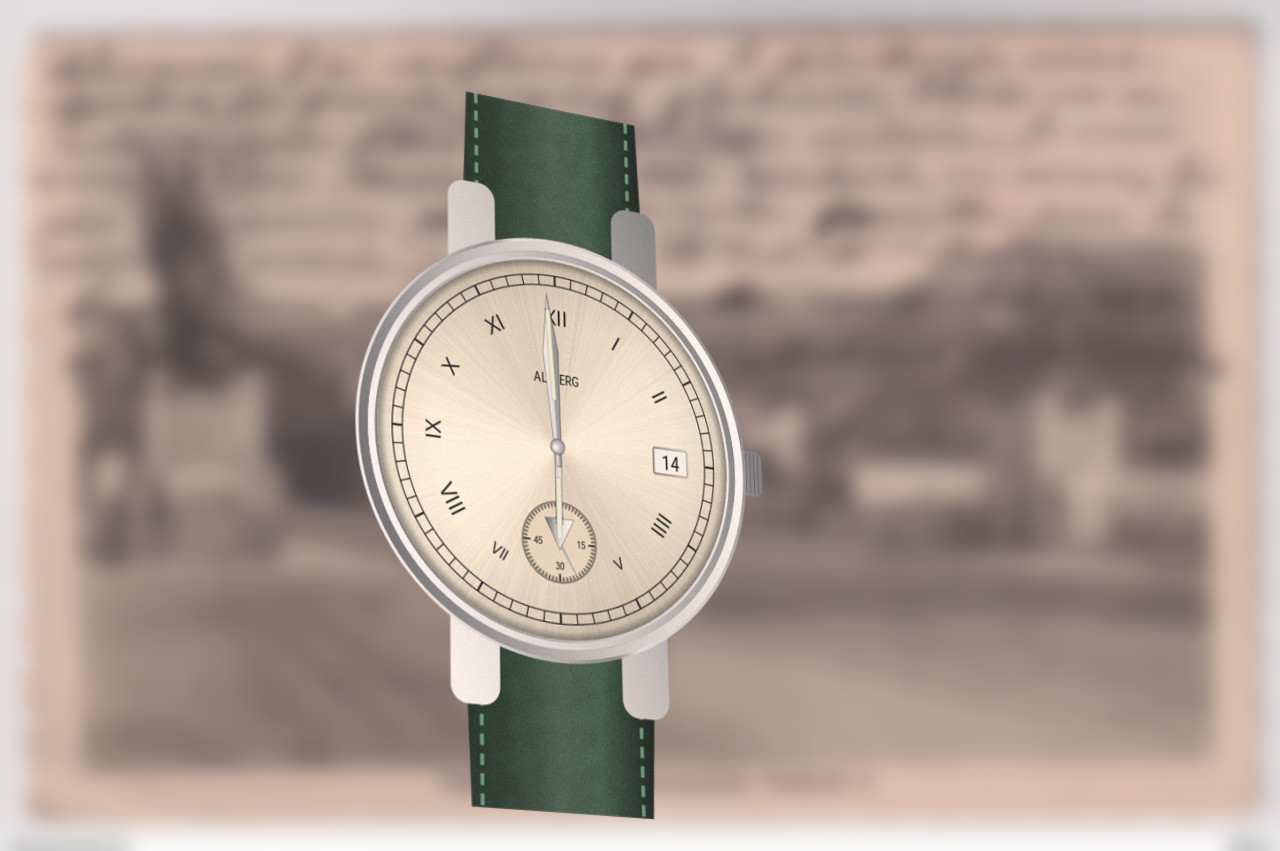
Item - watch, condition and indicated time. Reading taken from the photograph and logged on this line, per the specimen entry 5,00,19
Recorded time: 5,59,25
